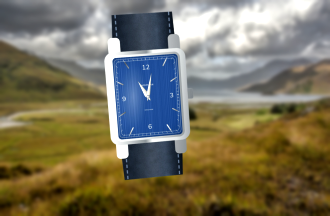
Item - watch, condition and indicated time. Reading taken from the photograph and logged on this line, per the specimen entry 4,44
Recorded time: 11,02
